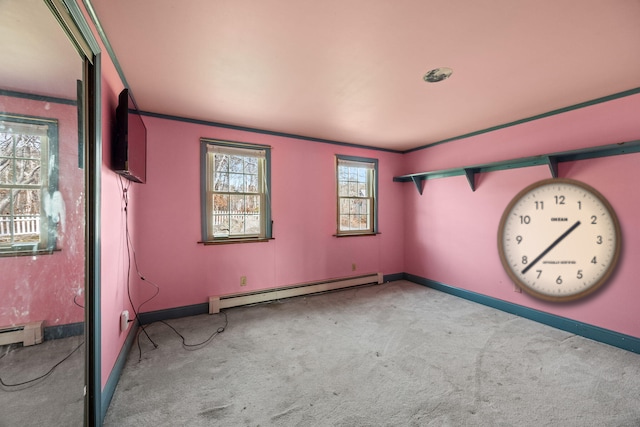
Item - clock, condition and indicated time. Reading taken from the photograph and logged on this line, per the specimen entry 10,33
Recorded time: 1,38
